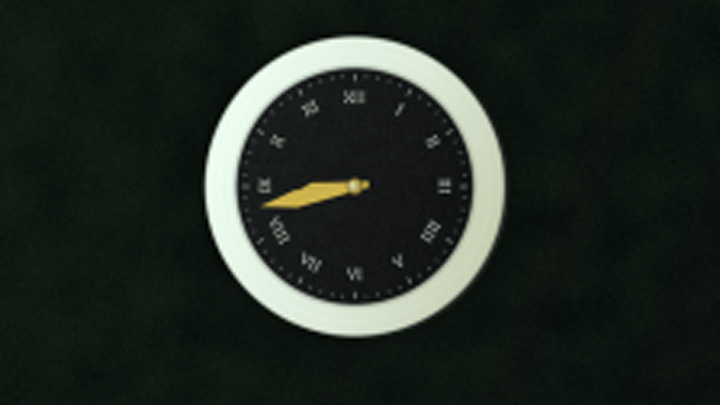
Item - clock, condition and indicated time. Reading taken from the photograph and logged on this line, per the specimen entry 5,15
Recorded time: 8,43
